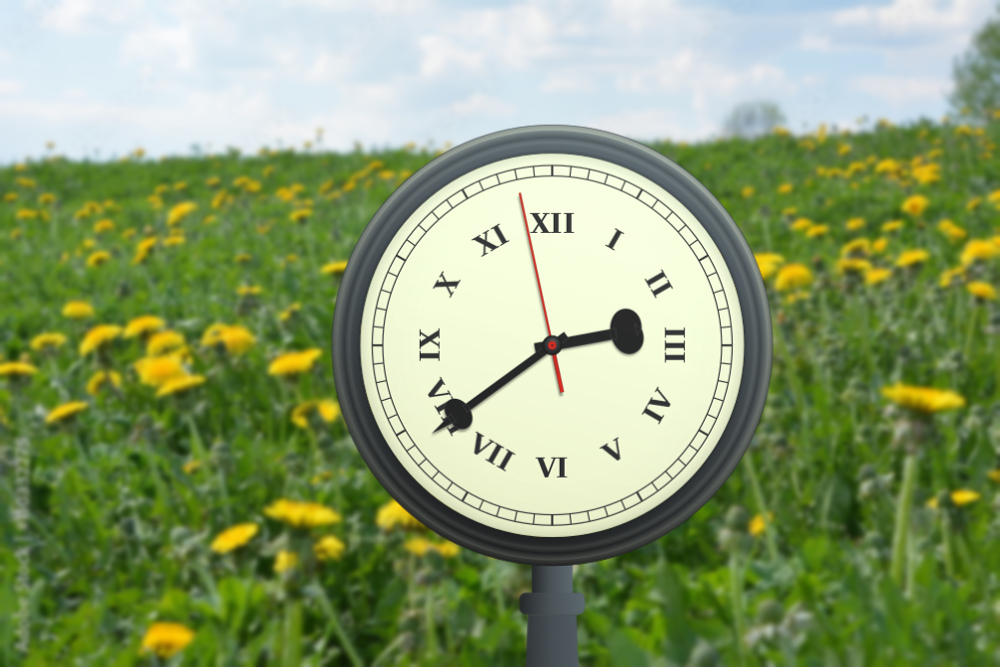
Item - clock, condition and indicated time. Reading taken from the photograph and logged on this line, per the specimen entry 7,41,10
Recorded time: 2,38,58
